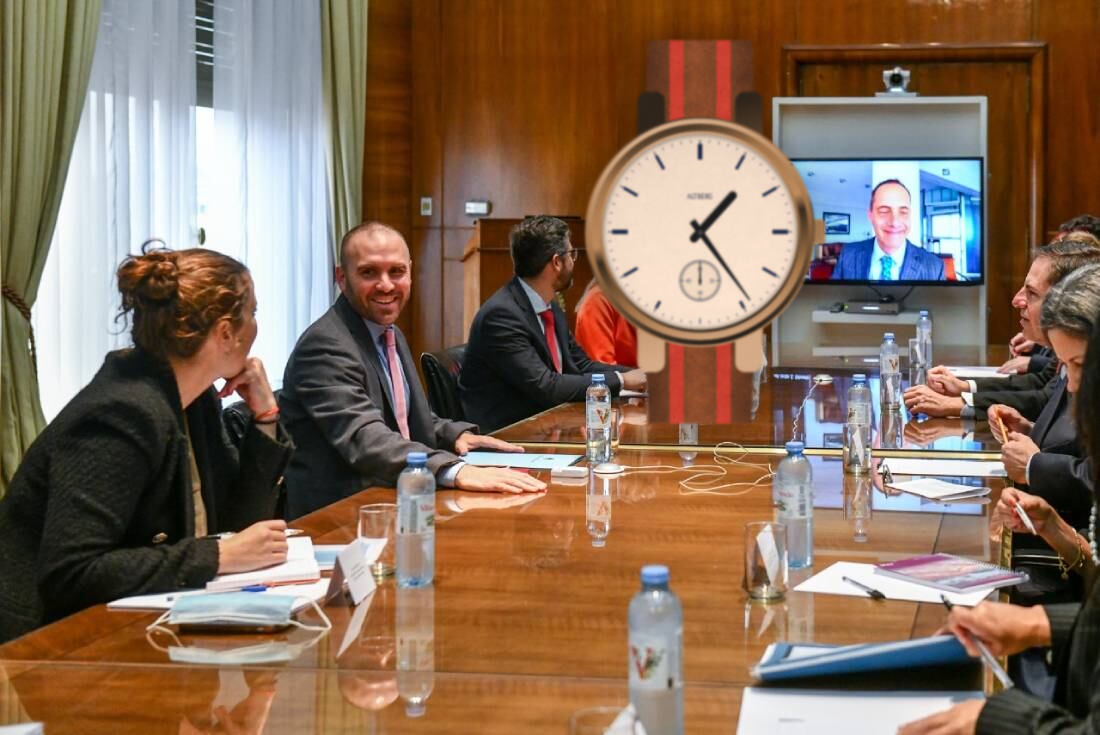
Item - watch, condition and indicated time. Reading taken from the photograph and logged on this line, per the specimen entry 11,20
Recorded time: 1,24
